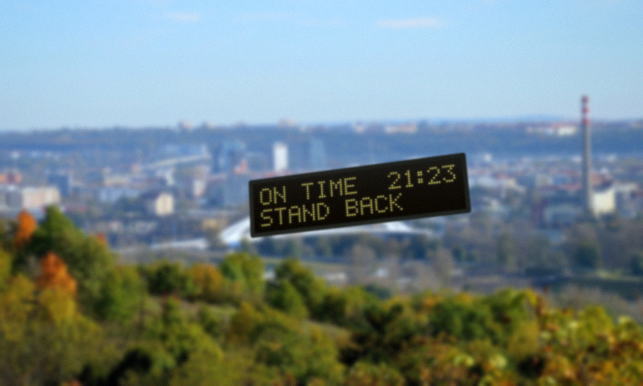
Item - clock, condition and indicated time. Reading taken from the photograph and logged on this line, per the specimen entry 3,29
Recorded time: 21,23
